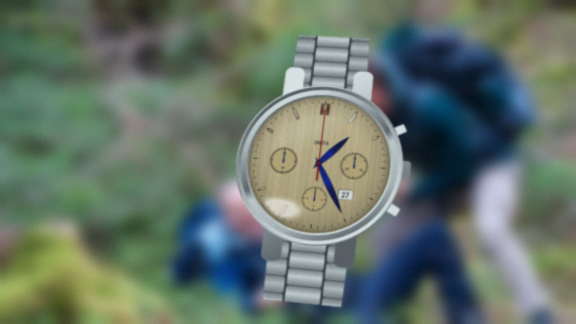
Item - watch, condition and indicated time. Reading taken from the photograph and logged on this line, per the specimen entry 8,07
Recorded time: 1,25
